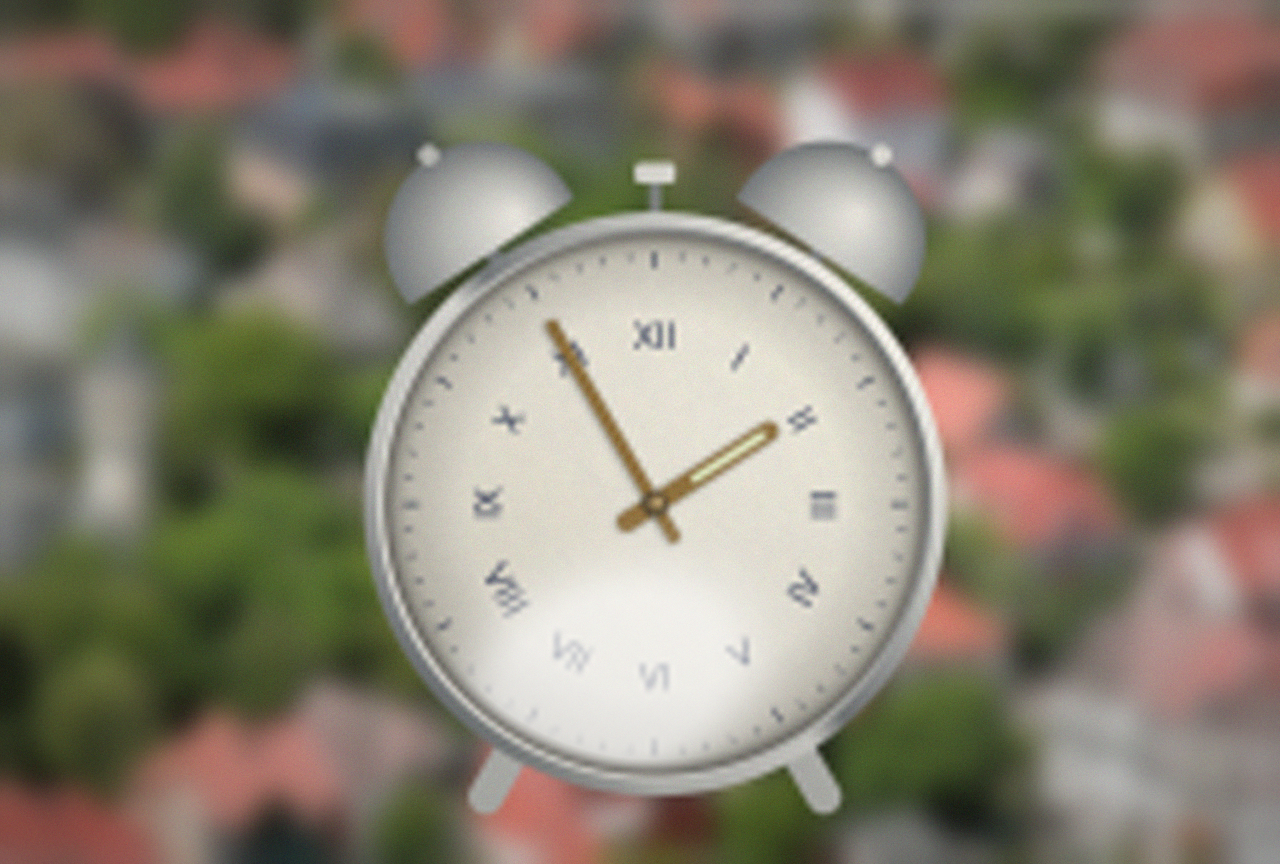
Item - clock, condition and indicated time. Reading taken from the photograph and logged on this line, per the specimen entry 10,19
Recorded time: 1,55
